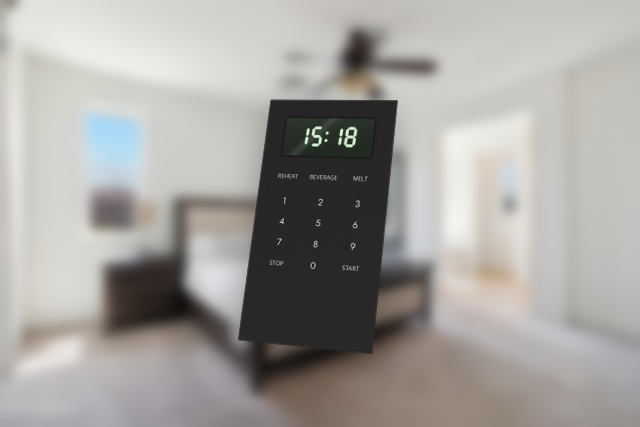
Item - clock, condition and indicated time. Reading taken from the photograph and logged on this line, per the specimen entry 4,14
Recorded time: 15,18
